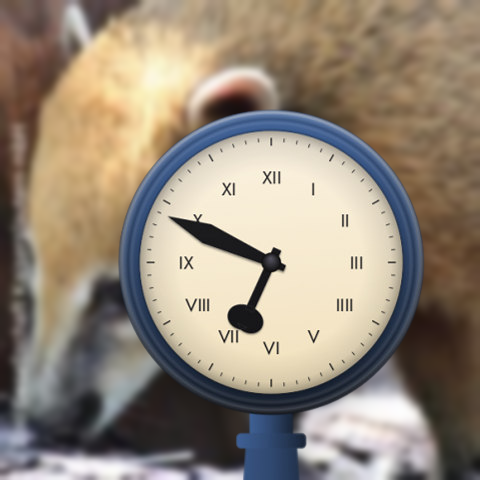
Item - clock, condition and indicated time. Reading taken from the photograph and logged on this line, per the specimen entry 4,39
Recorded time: 6,49
